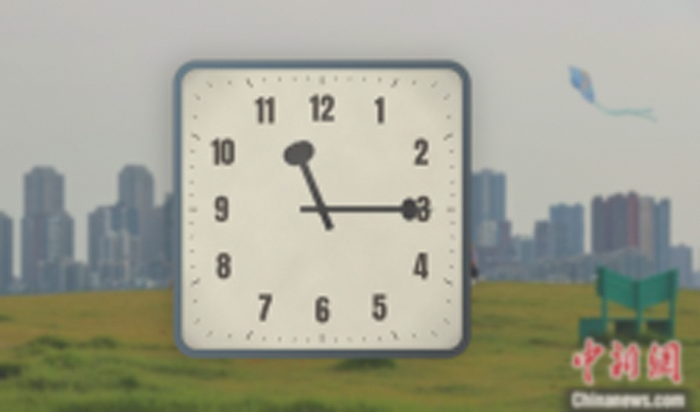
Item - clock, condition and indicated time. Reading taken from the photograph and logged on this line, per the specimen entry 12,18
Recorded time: 11,15
